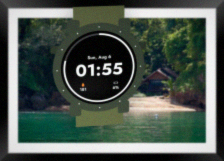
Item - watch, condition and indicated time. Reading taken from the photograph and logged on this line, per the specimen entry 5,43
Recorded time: 1,55
